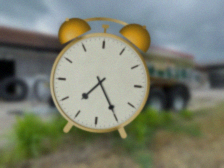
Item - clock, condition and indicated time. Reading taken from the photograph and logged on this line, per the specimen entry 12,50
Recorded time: 7,25
